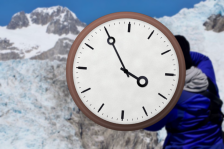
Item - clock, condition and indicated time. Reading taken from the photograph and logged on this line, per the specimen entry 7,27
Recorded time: 3,55
